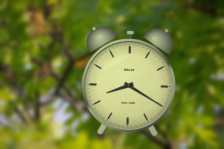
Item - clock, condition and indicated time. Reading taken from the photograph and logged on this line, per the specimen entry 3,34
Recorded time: 8,20
